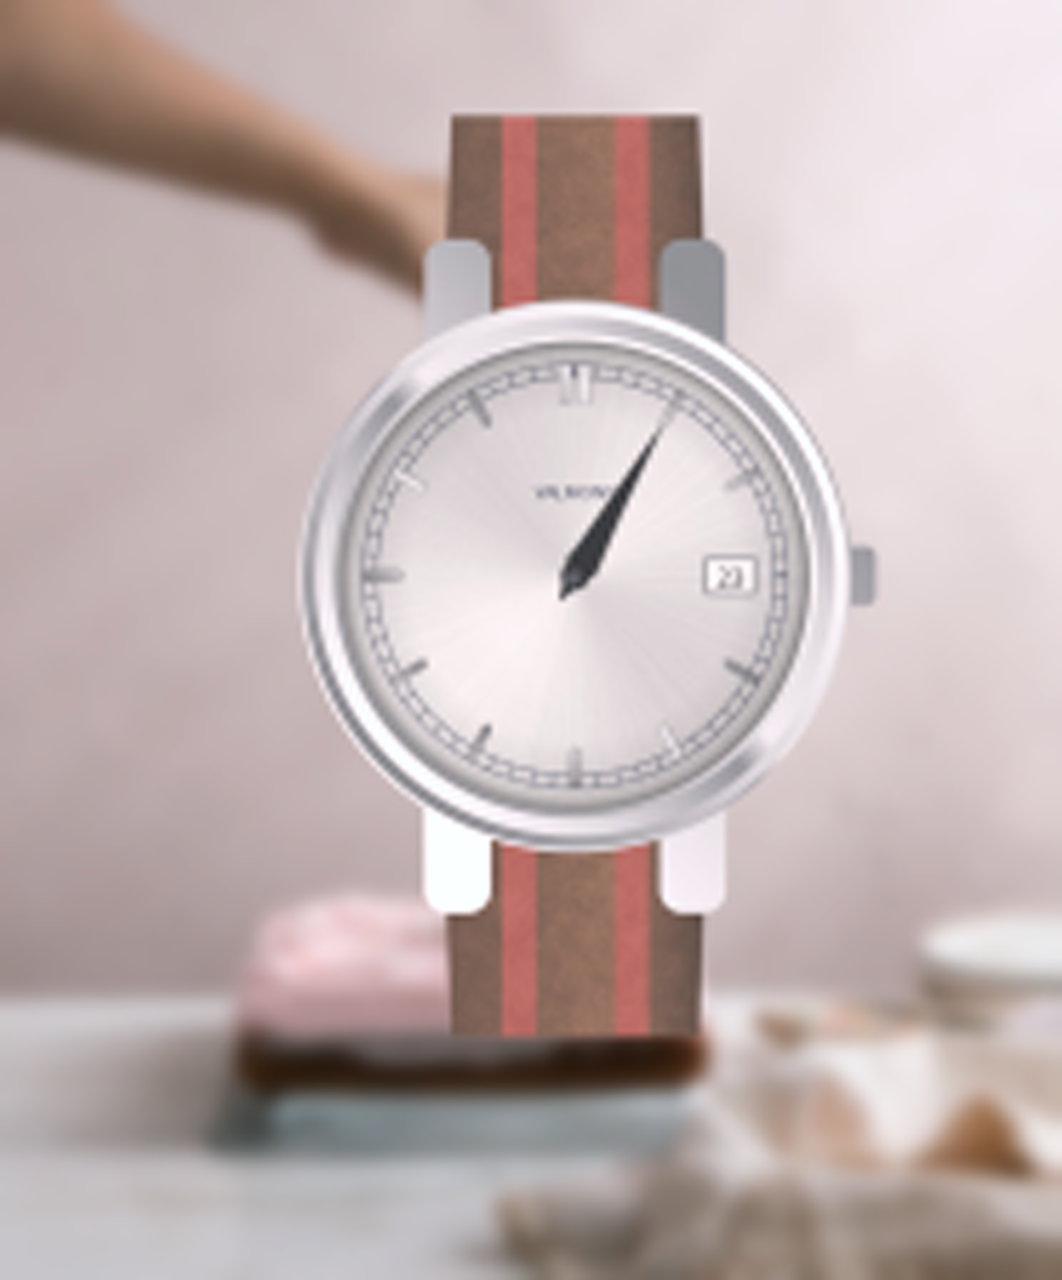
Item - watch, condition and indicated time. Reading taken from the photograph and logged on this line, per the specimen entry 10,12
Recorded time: 1,05
